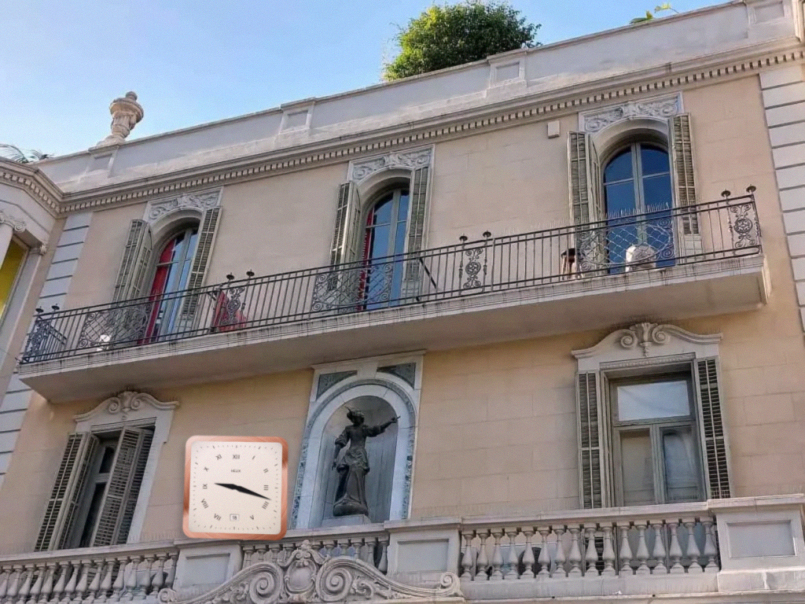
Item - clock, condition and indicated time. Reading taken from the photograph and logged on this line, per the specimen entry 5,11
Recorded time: 9,18
